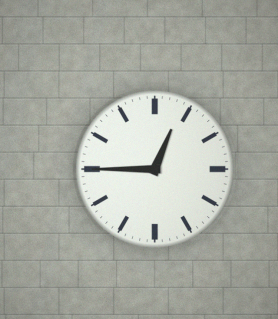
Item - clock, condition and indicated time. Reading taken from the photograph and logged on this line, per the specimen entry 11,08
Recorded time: 12,45
